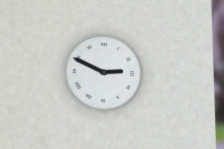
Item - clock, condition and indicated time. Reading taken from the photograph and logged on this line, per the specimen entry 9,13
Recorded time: 2,49
